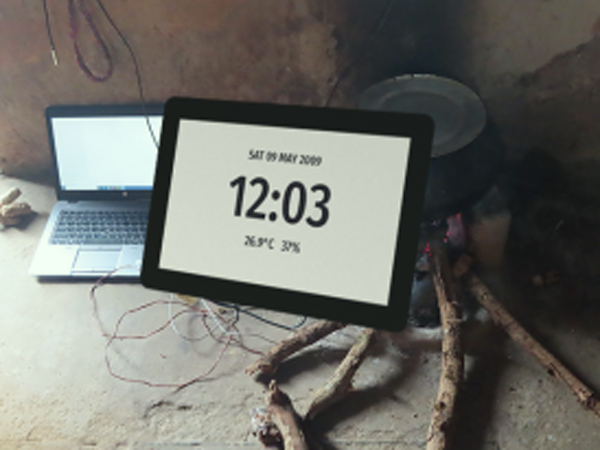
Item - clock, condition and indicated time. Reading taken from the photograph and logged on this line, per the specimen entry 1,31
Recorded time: 12,03
